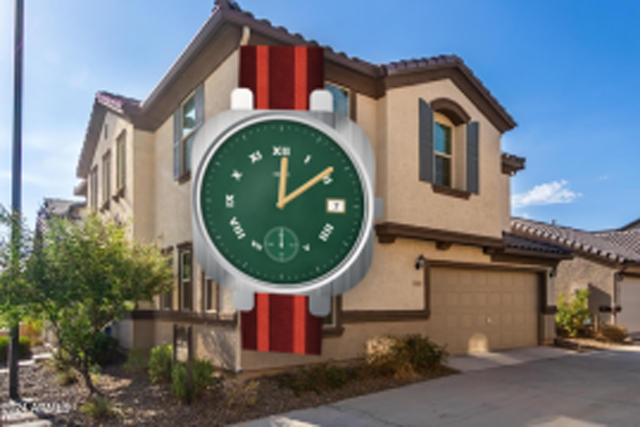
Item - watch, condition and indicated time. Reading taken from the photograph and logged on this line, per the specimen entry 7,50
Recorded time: 12,09
